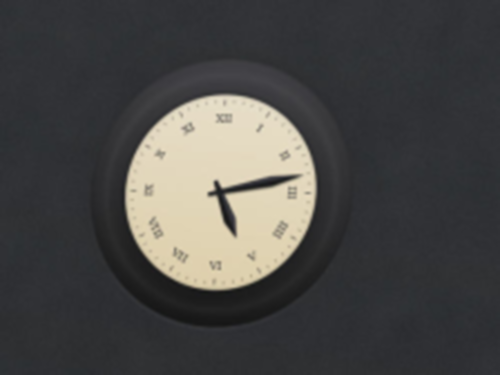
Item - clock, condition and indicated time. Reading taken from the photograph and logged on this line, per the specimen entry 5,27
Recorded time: 5,13
